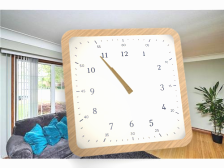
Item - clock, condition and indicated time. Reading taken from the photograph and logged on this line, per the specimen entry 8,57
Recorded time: 10,54
